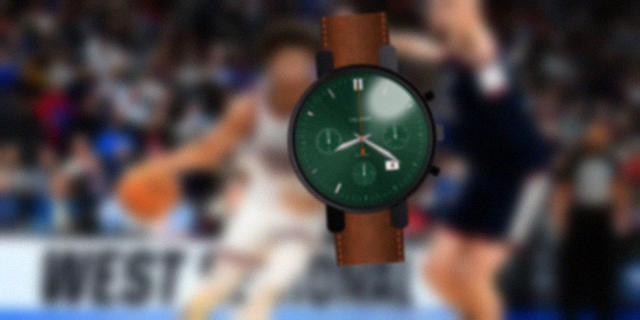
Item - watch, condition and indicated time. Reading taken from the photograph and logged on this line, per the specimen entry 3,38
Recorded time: 8,21
